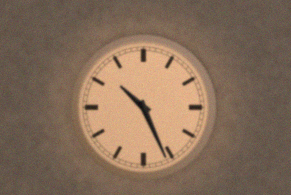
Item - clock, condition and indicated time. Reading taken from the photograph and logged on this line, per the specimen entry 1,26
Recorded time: 10,26
